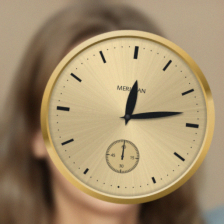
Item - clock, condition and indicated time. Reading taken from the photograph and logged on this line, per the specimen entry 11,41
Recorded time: 12,13
